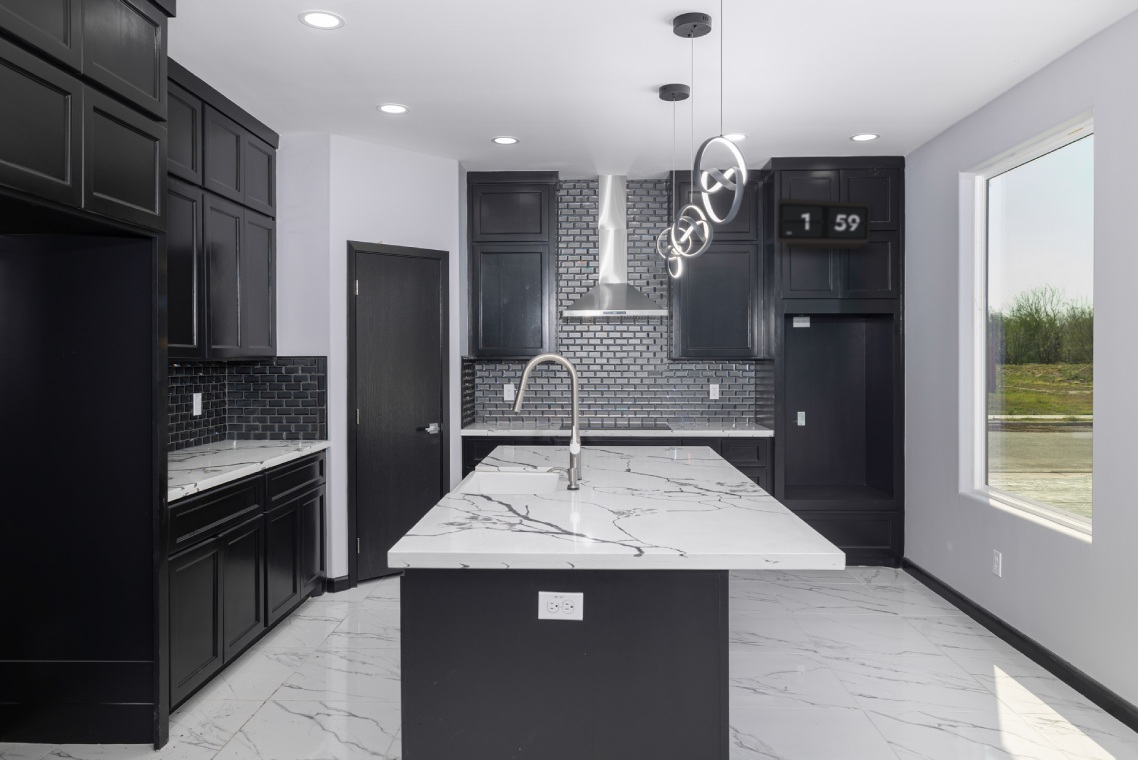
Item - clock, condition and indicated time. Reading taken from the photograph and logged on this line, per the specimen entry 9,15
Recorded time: 1,59
